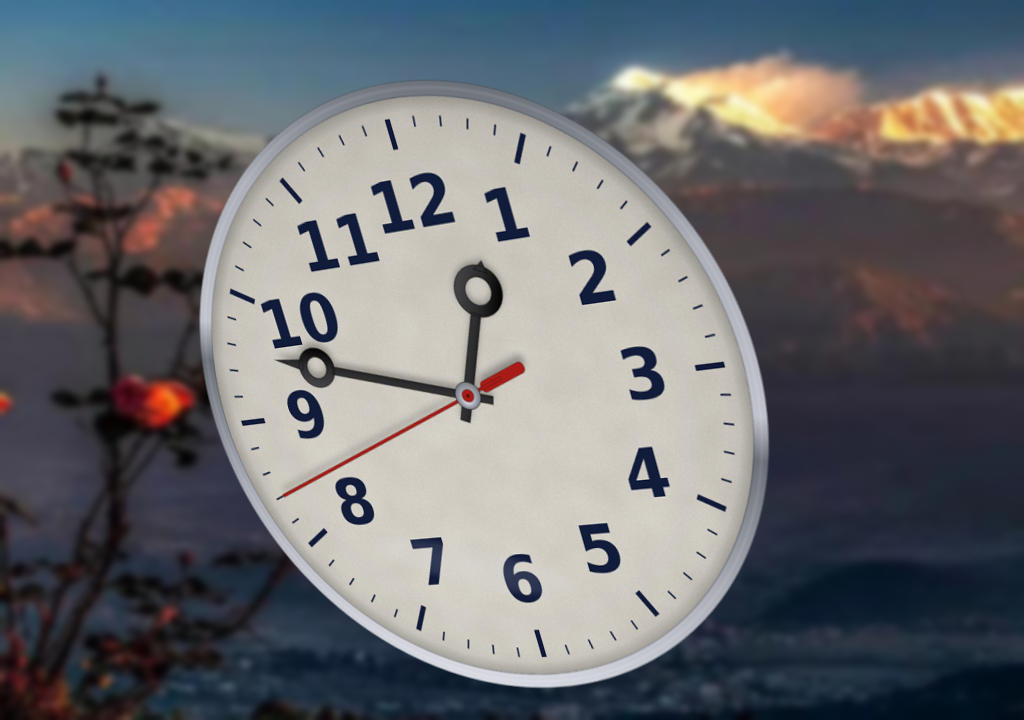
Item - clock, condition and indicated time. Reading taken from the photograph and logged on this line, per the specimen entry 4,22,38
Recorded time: 12,47,42
